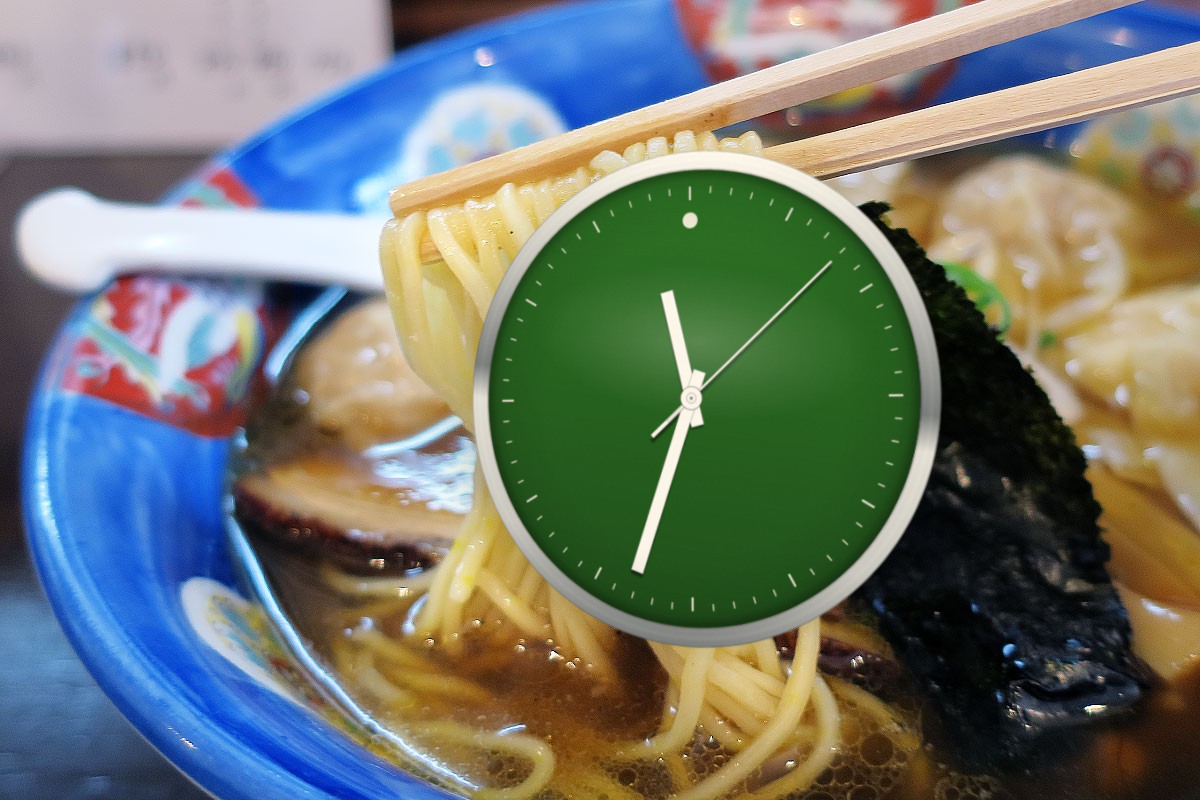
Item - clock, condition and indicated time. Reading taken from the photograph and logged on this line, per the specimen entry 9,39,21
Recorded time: 11,33,08
